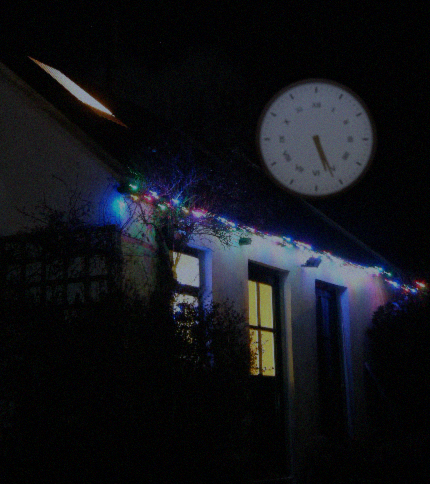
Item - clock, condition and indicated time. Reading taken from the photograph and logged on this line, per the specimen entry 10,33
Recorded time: 5,26
